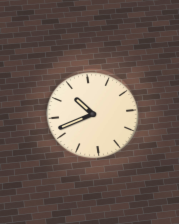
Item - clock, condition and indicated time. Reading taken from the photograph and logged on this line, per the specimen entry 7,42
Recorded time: 10,42
